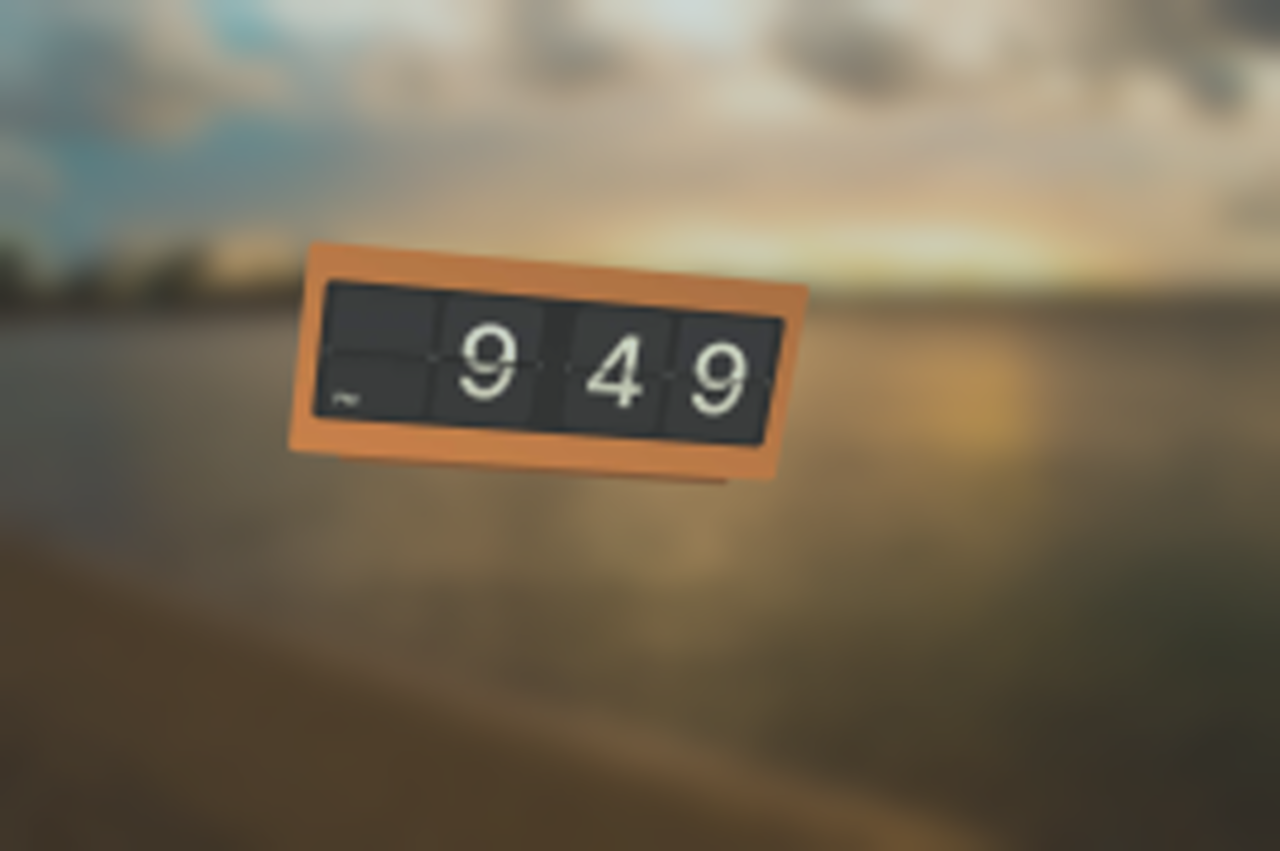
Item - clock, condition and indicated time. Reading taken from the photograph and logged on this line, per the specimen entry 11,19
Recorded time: 9,49
